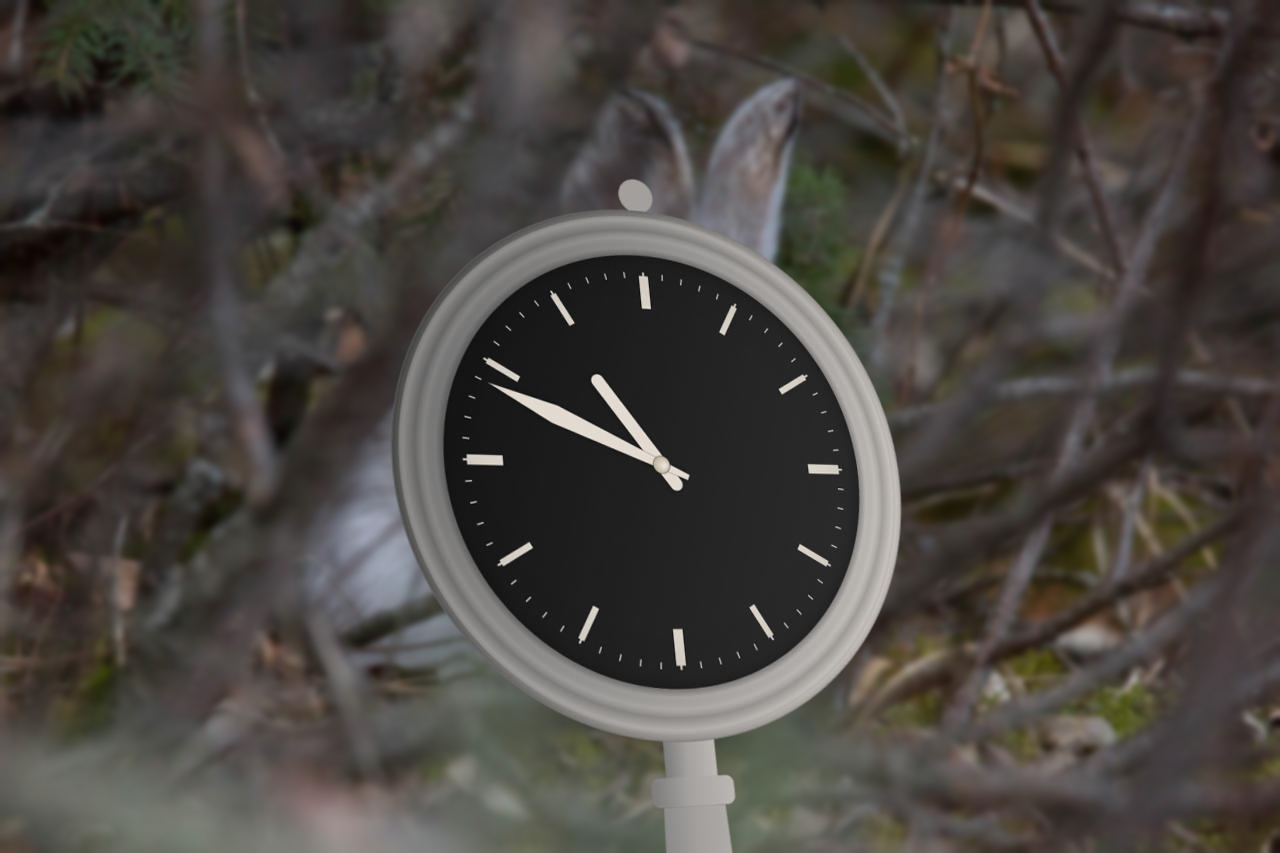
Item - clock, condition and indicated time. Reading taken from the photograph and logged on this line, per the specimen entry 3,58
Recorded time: 10,49
